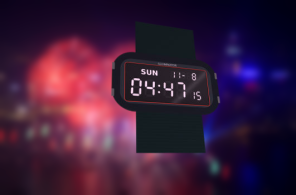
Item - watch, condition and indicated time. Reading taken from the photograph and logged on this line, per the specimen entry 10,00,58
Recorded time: 4,47,15
